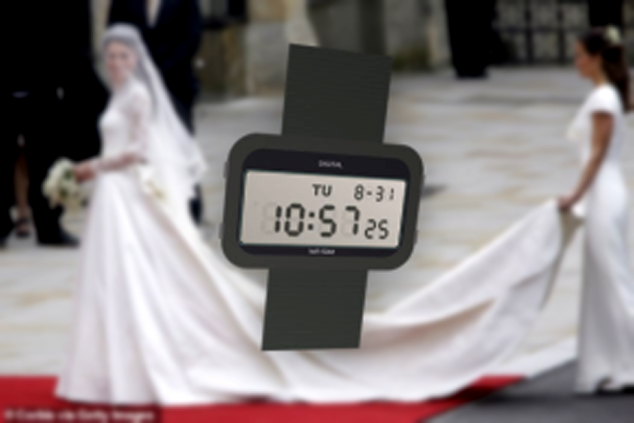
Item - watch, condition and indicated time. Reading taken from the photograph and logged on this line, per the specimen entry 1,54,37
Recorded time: 10,57,25
